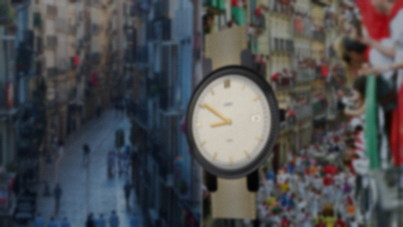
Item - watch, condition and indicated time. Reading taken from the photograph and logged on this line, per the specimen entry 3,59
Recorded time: 8,51
